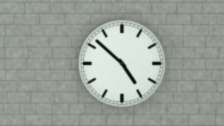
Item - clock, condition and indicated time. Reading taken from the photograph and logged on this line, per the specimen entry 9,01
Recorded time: 4,52
